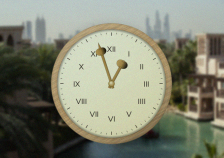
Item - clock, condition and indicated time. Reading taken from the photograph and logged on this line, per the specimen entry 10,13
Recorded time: 12,57
